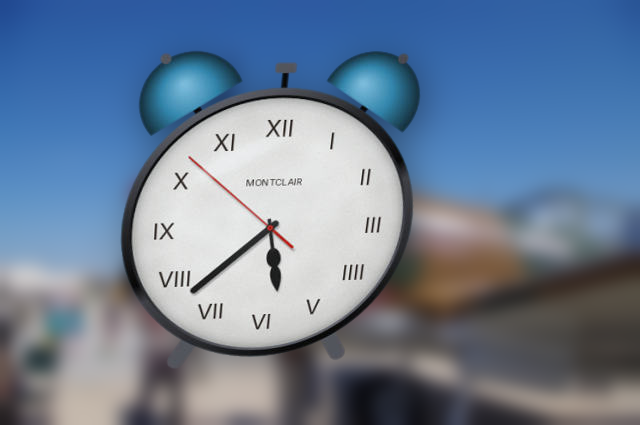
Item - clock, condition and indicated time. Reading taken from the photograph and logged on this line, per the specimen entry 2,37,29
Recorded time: 5,37,52
